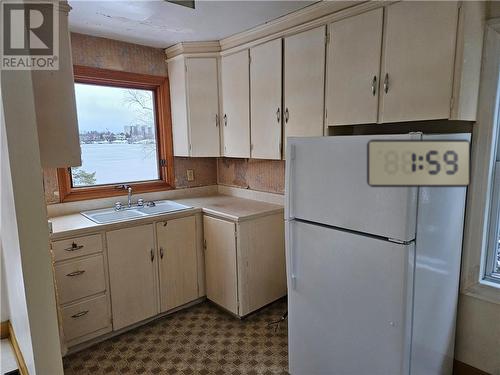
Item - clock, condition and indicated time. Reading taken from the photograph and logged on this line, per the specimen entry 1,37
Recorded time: 1,59
